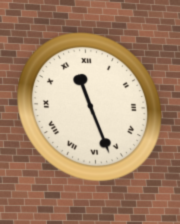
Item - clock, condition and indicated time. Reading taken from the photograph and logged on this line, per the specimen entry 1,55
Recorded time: 11,27
